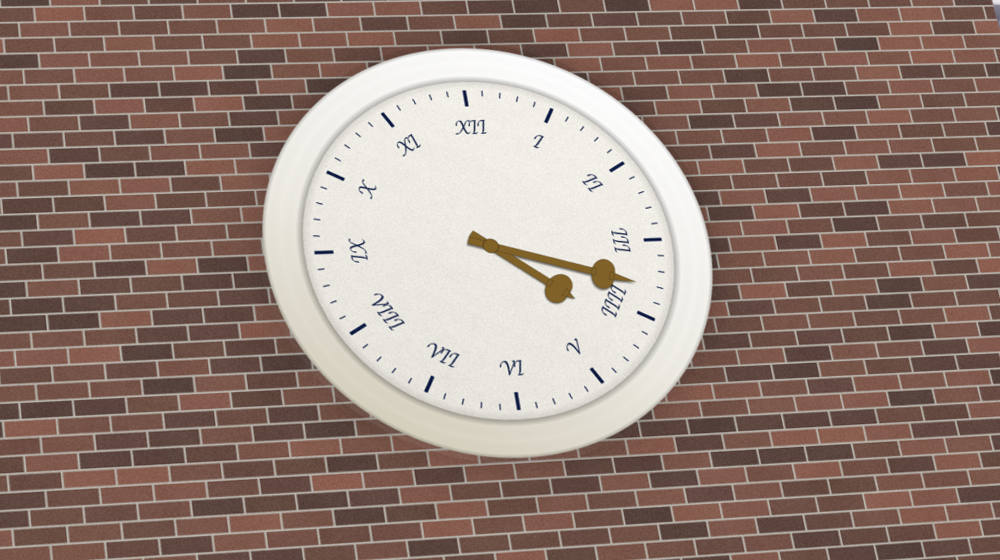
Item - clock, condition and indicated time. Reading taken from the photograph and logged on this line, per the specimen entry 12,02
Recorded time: 4,18
